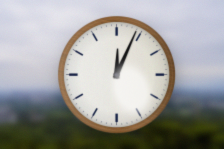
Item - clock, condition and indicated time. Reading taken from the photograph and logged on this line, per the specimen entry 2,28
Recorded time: 12,04
